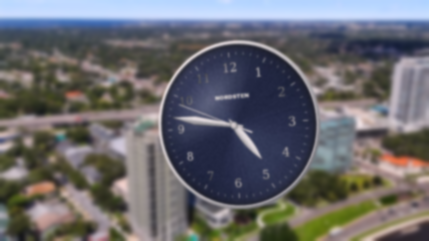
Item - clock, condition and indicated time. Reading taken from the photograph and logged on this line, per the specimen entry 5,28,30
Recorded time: 4,46,49
